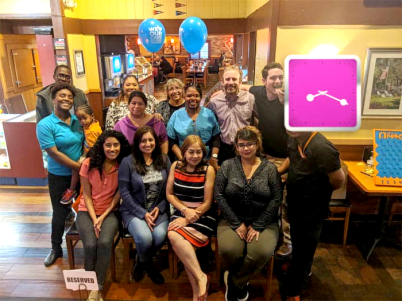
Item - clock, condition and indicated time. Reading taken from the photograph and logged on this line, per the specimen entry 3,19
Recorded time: 8,19
